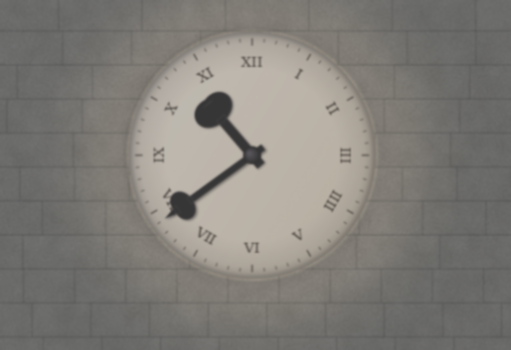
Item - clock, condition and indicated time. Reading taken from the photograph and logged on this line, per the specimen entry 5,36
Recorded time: 10,39
